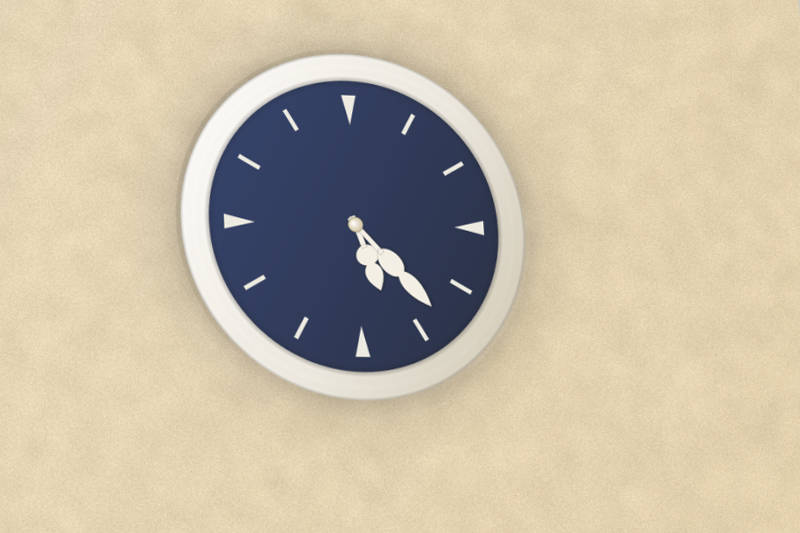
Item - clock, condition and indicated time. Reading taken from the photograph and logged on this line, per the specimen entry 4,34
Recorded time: 5,23
